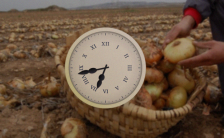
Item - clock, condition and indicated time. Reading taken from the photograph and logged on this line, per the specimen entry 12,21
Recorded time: 6,43
